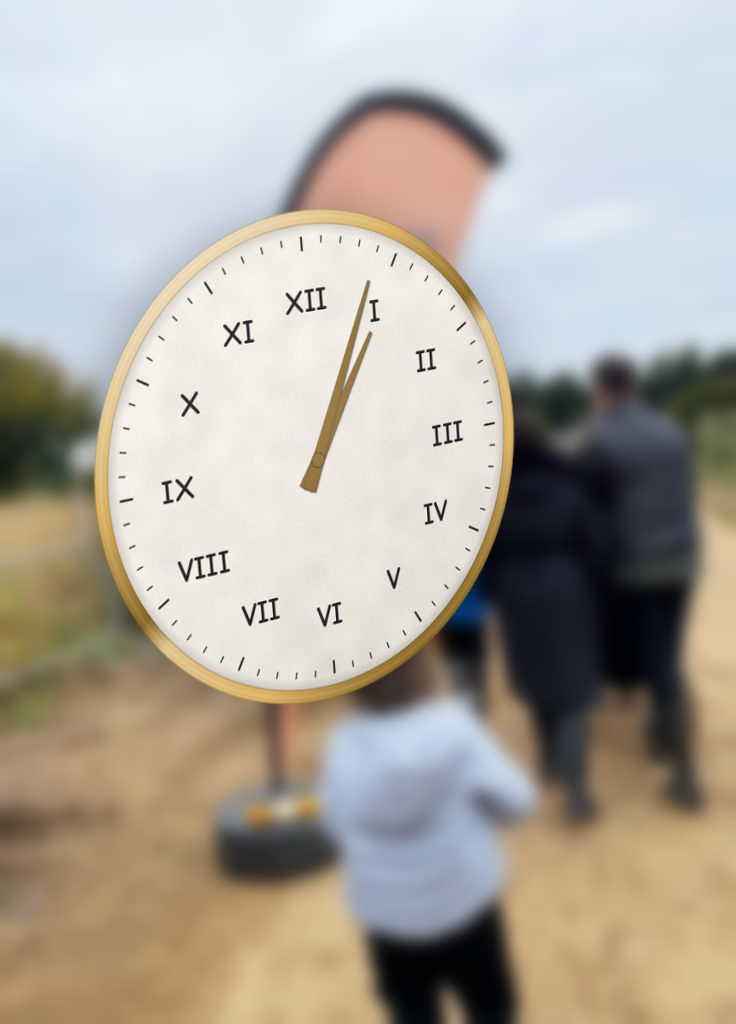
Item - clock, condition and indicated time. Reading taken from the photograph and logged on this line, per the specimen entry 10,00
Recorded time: 1,04
